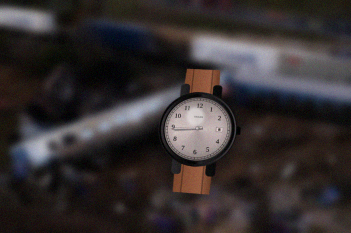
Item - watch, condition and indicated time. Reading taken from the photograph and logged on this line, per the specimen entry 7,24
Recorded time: 8,44
